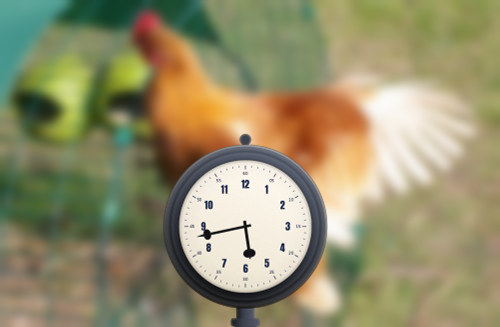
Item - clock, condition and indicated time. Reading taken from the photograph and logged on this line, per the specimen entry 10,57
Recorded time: 5,43
